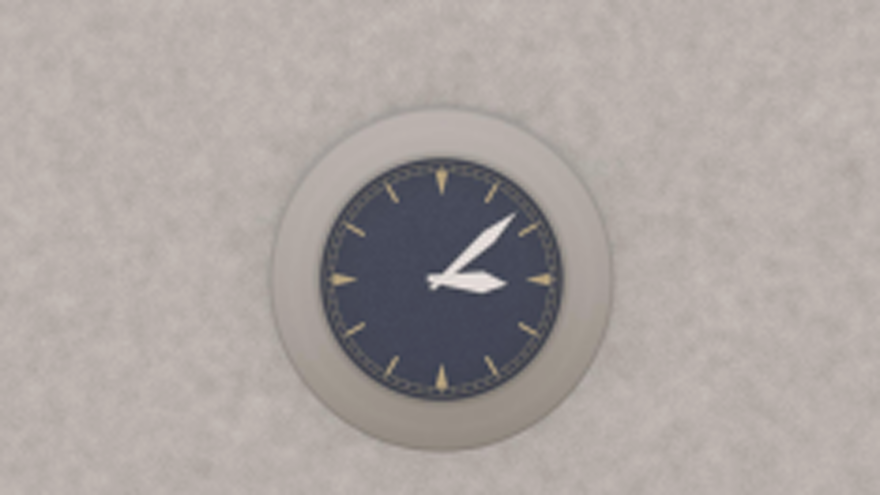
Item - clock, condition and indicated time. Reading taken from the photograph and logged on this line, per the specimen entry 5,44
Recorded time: 3,08
